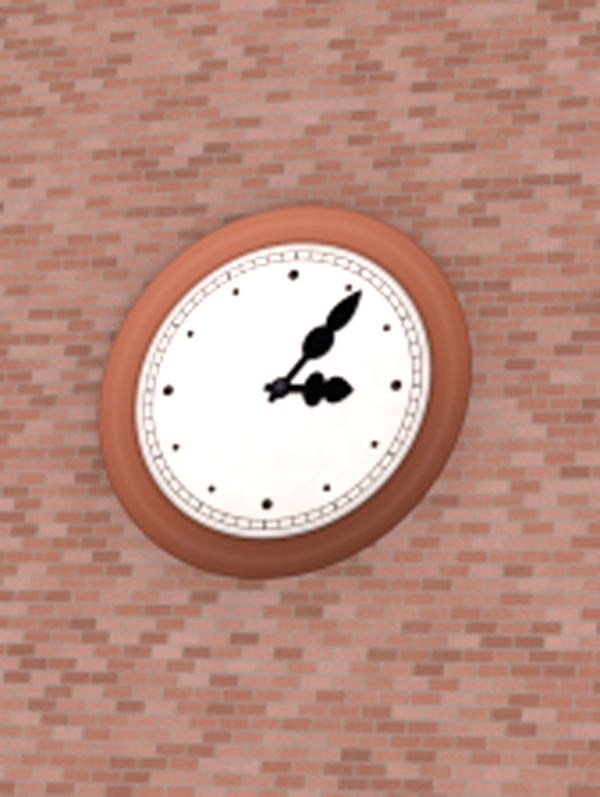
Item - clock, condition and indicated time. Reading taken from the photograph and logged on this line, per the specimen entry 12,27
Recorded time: 3,06
